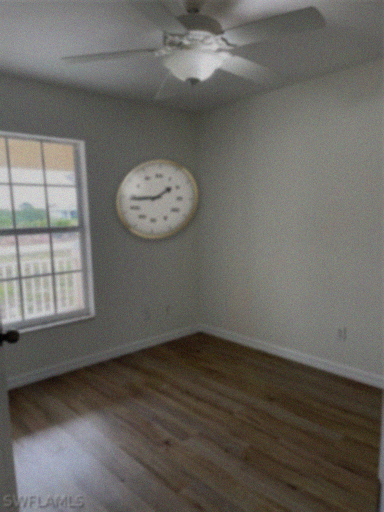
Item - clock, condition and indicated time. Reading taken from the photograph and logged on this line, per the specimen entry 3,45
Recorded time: 1,44
